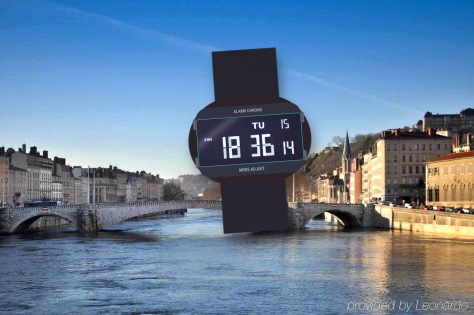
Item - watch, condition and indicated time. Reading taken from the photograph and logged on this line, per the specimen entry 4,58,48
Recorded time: 18,36,14
